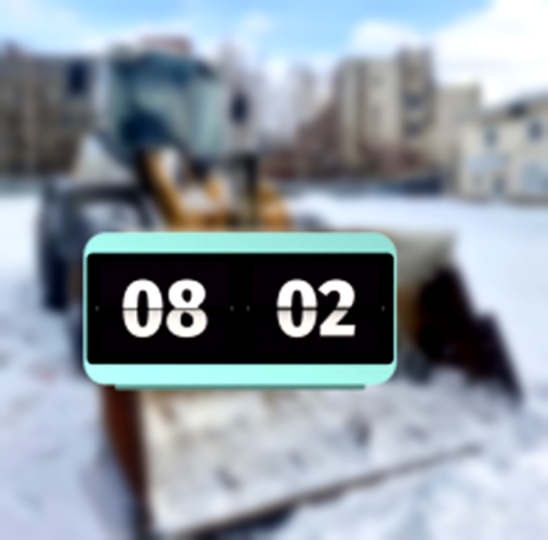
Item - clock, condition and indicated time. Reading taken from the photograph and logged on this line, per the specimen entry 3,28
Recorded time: 8,02
